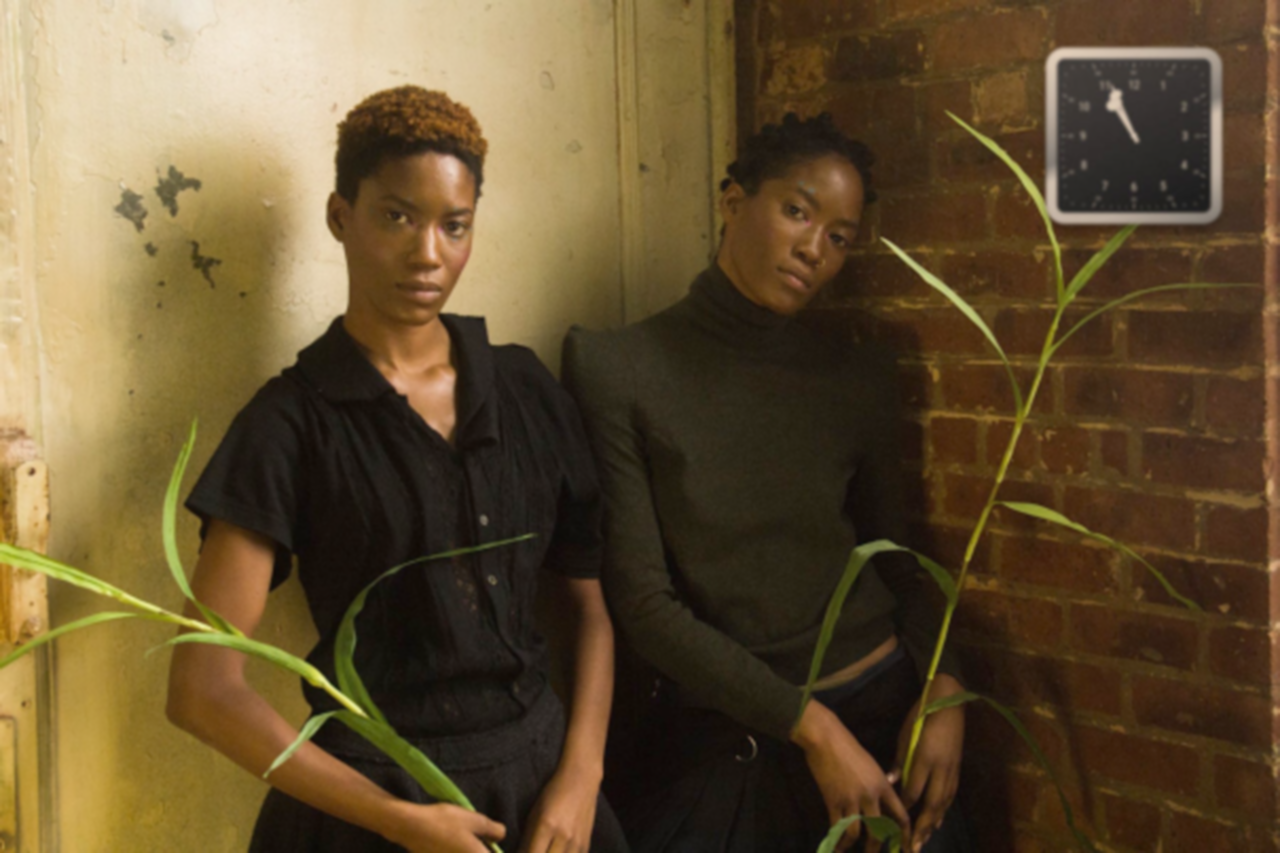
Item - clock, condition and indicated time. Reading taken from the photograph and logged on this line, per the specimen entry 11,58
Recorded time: 10,56
